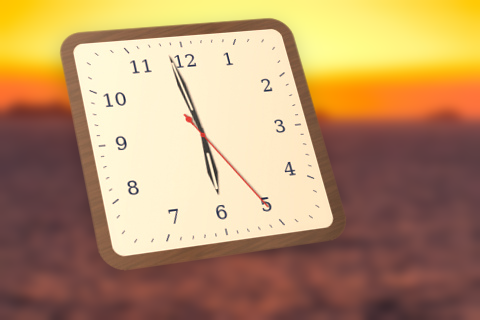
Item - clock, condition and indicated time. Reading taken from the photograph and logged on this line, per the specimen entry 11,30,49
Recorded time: 5,58,25
